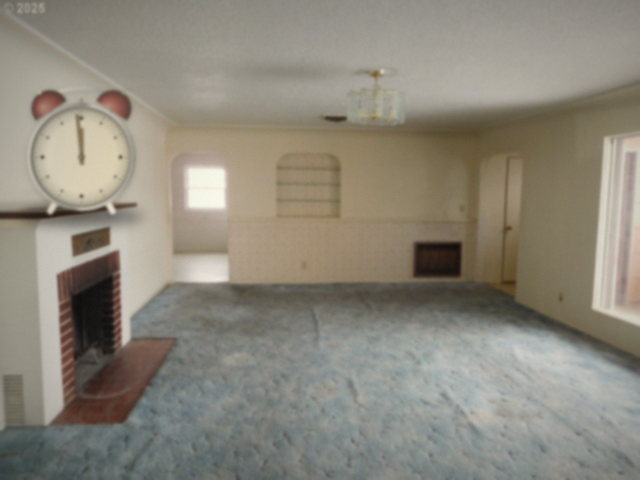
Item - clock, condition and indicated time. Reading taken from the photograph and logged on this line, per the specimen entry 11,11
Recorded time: 11,59
